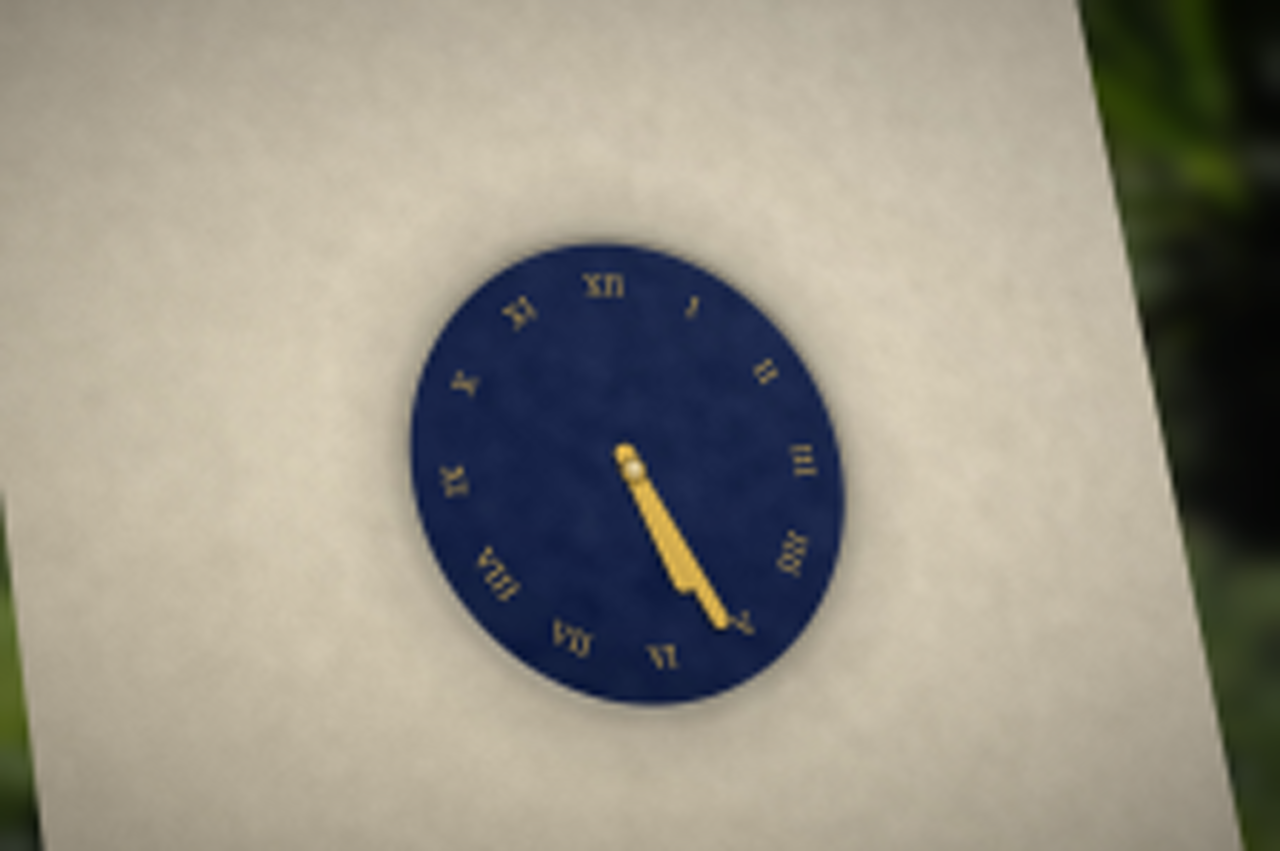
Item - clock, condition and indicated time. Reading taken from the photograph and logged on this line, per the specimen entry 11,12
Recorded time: 5,26
